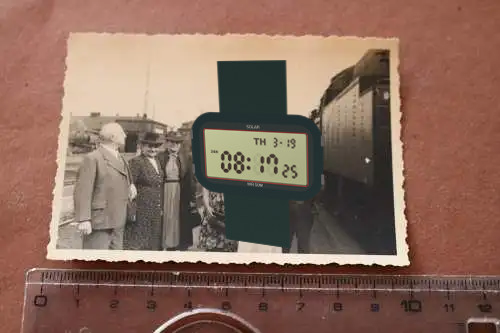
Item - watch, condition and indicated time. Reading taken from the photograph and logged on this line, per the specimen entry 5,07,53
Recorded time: 8,17,25
